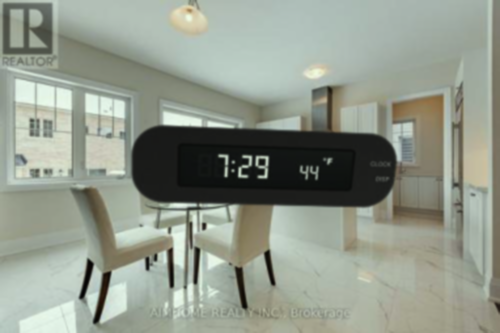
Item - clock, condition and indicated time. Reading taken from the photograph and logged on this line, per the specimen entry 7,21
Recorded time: 7,29
